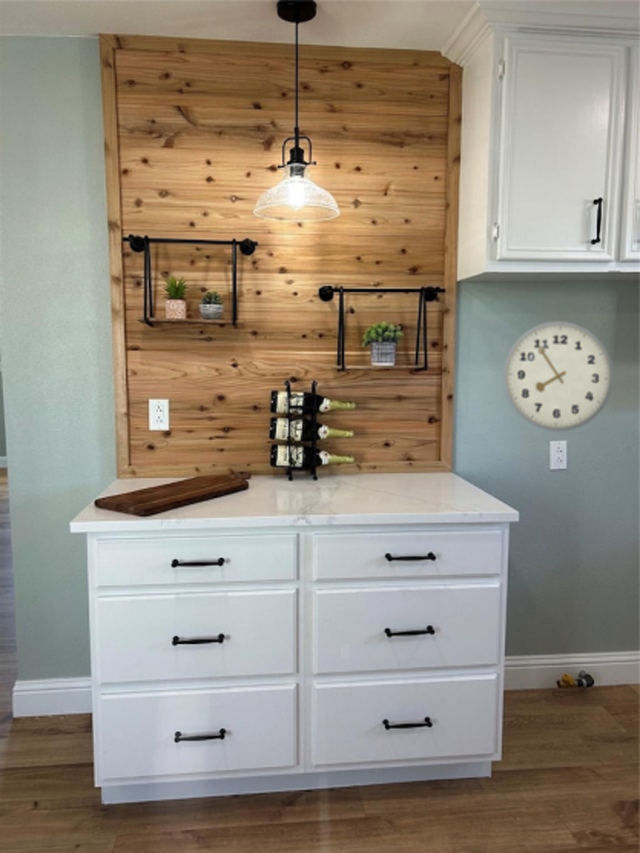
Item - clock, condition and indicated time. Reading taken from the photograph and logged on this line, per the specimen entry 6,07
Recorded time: 7,54
